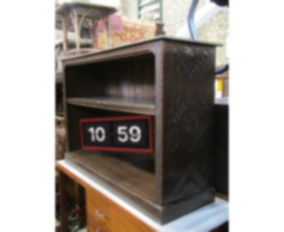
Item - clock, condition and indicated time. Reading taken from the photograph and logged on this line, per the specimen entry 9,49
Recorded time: 10,59
